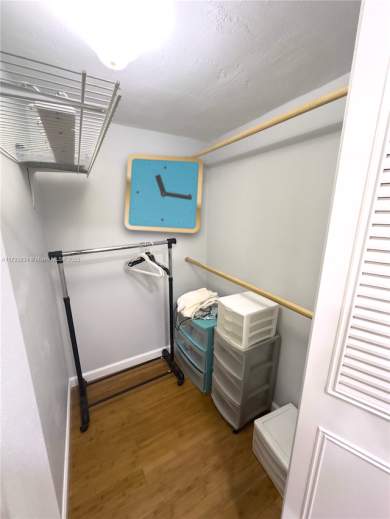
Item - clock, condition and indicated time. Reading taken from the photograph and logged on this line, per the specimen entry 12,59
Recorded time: 11,16
